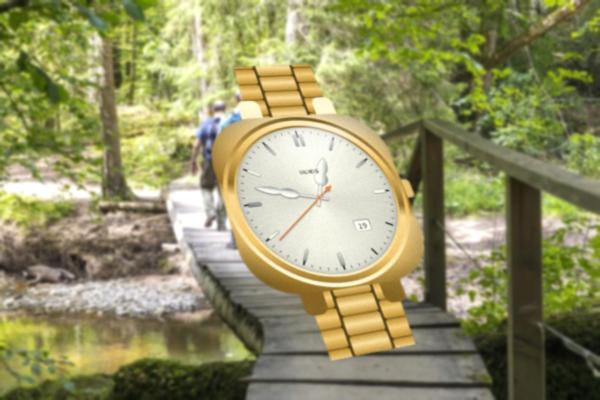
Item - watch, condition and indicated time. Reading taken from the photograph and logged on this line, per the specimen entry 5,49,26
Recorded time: 12,47,39
